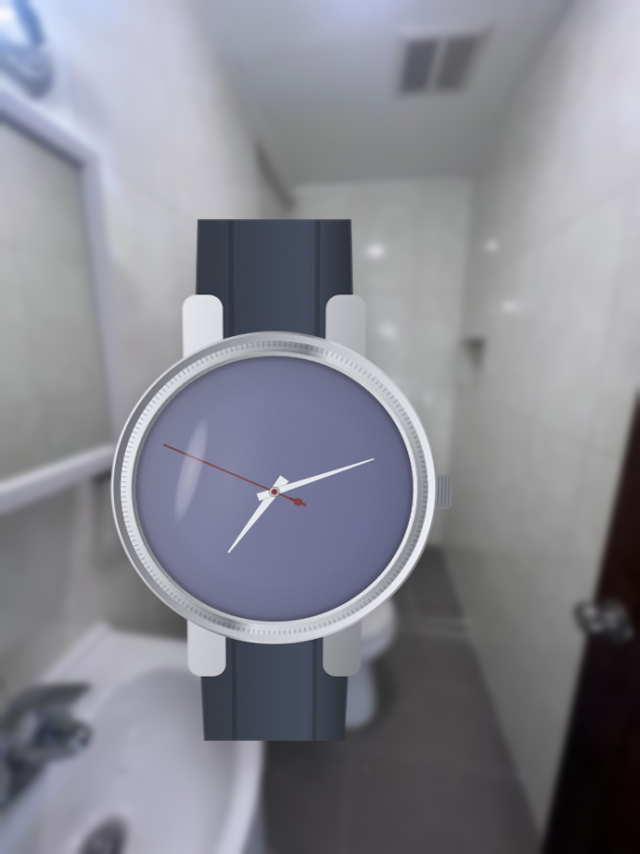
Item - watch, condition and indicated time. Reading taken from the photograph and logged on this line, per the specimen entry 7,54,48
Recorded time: 7,11,49
